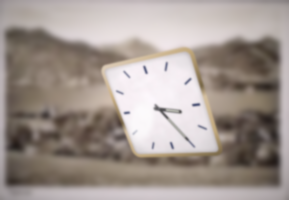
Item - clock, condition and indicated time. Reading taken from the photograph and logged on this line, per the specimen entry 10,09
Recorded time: 3,25
